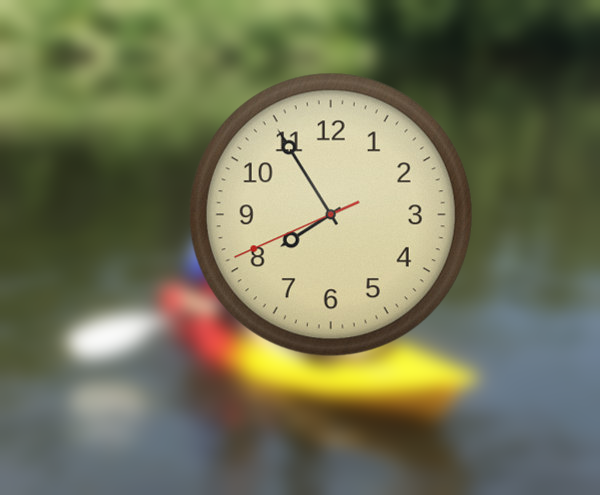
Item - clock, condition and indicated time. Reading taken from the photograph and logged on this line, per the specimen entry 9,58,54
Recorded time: 7,54,41
